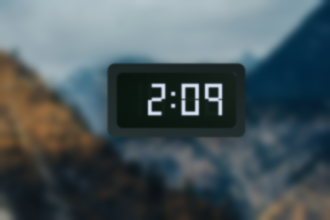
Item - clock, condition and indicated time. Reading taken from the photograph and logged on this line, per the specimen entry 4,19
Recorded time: 2,09
